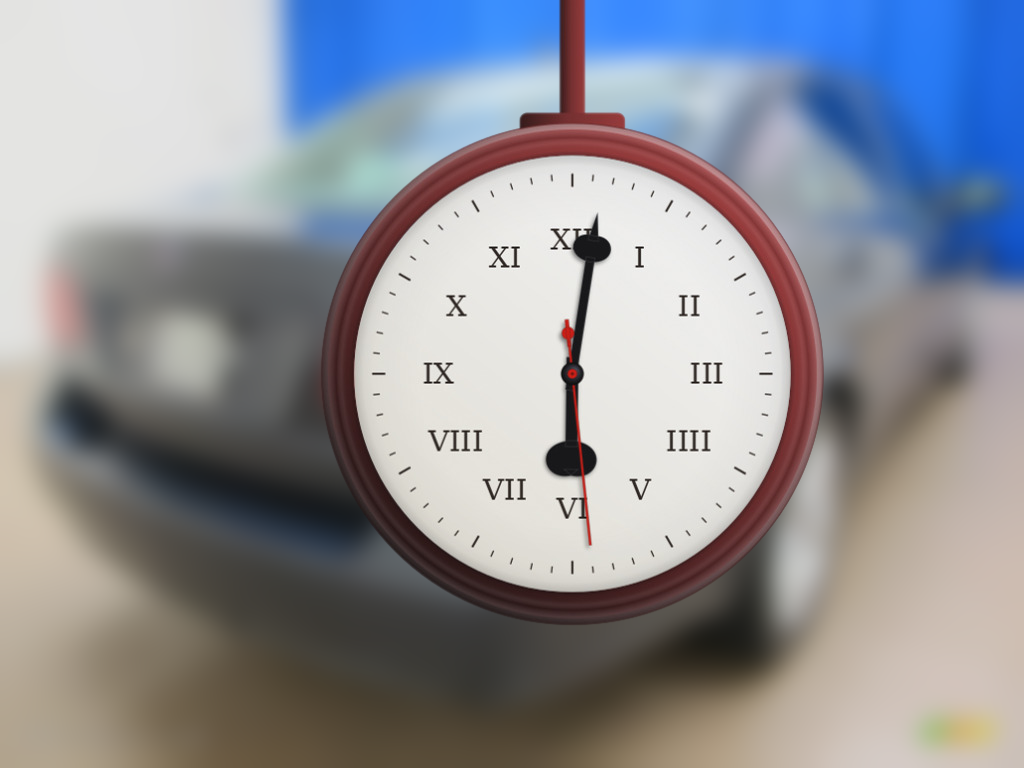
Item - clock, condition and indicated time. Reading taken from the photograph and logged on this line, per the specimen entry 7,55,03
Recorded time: 6,01,29
